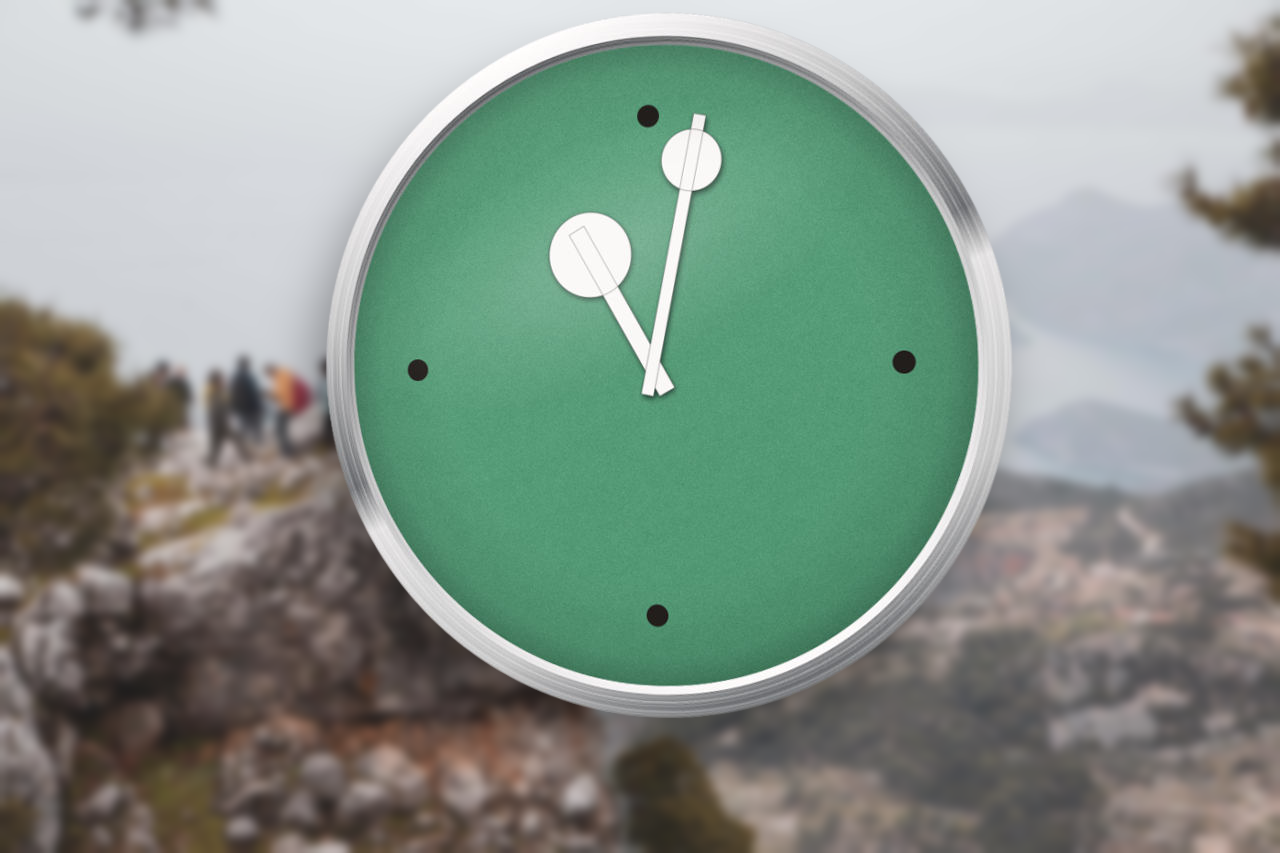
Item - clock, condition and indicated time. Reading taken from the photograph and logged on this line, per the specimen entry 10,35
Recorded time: 11,02
